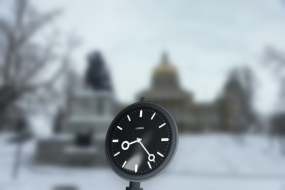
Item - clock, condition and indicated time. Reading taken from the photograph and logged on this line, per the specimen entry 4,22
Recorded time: 8,23
